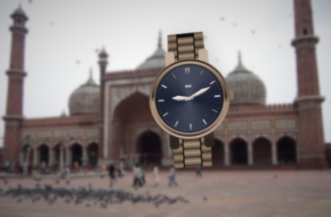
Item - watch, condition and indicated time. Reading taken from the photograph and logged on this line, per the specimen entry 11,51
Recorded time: 9,11
